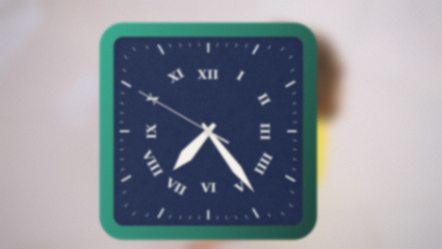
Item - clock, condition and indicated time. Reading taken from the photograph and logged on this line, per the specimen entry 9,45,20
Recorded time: 7,23,50
